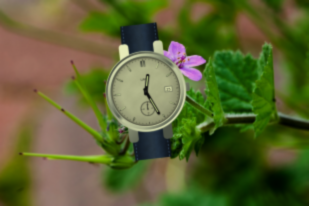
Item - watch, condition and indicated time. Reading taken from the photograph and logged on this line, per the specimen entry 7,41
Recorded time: 12,26
